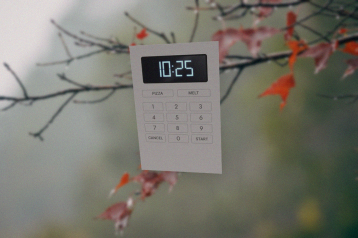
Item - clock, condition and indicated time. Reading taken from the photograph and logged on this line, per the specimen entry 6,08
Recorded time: 10,25
